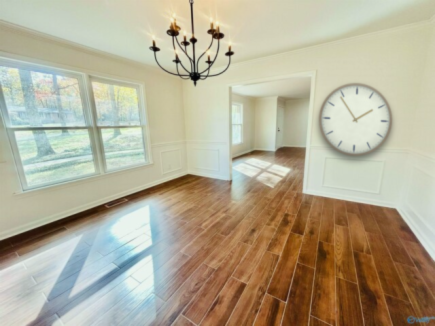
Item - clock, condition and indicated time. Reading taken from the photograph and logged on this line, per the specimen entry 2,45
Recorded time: 1,54
